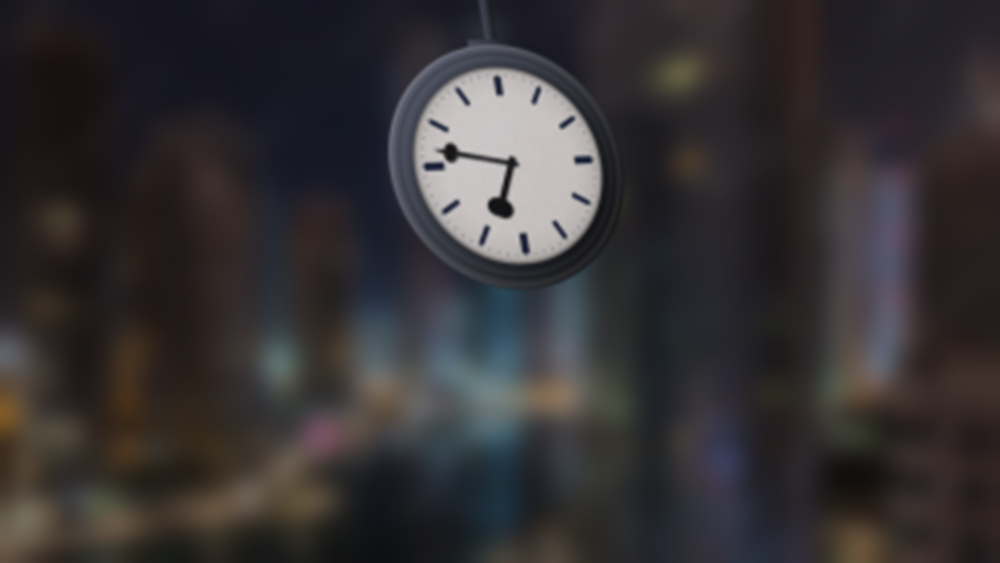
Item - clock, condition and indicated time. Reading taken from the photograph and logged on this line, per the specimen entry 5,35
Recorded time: 6,47
